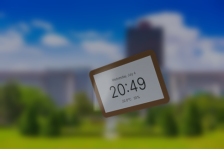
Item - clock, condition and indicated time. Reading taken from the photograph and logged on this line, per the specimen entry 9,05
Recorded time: 20,49
